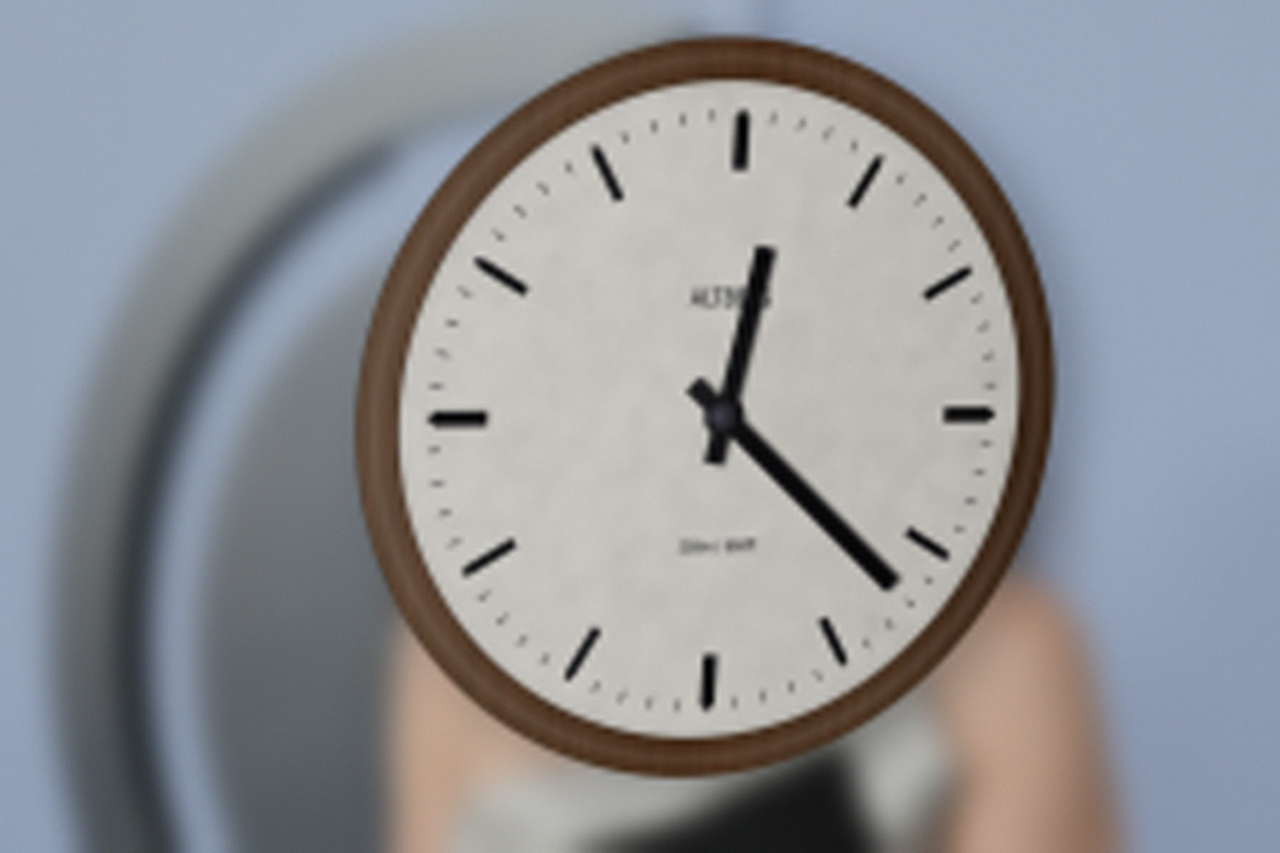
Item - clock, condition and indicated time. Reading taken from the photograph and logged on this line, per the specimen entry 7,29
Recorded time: 12,22
